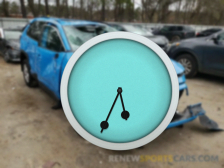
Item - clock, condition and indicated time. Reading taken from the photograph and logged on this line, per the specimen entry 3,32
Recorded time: 5,34
